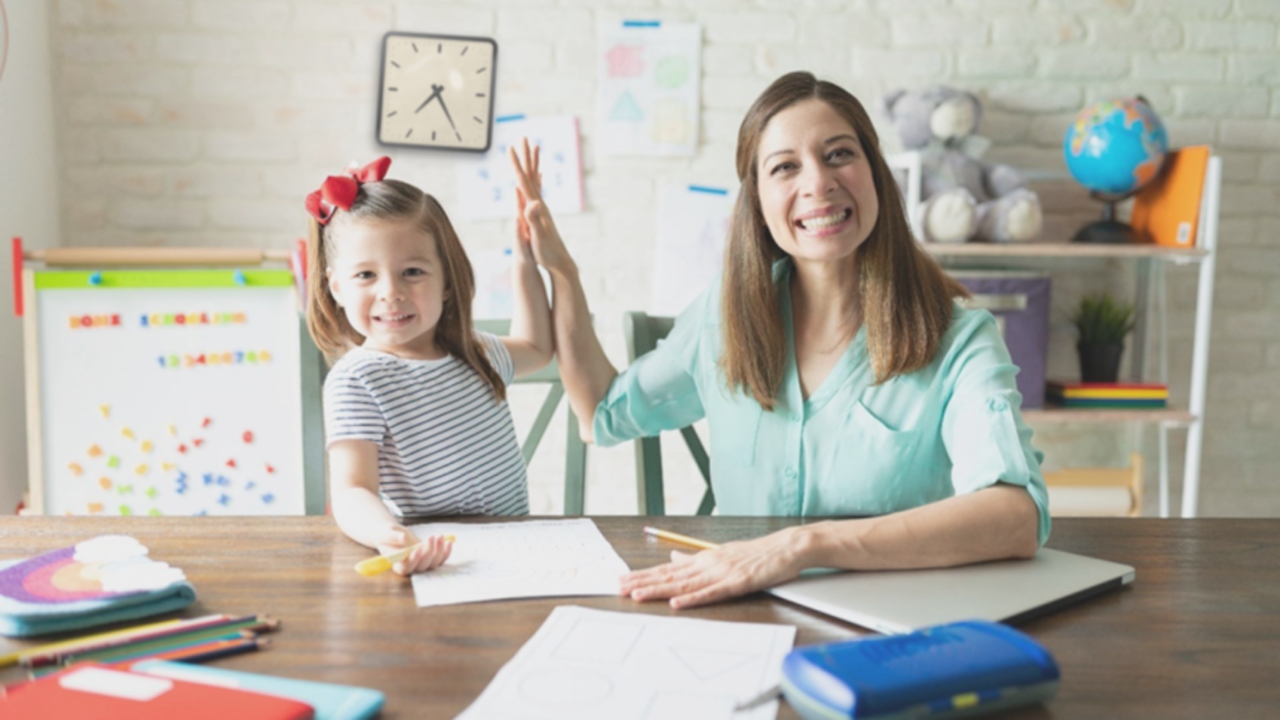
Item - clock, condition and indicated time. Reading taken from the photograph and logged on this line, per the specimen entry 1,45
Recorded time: 7,25
